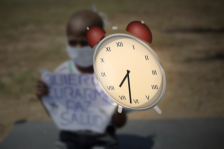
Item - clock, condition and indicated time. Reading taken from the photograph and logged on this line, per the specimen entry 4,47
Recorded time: 7,32
